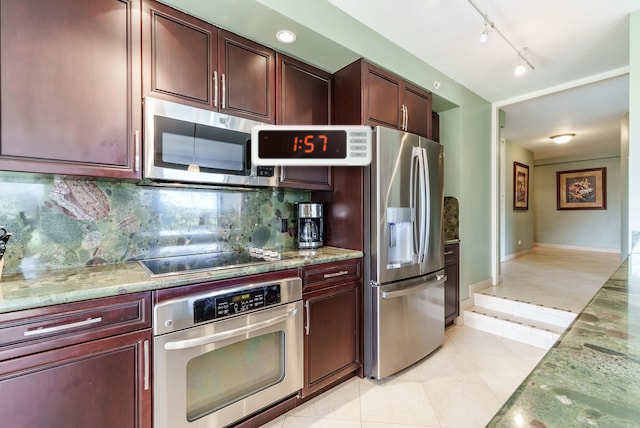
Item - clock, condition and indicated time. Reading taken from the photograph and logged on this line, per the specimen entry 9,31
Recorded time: 1,57
